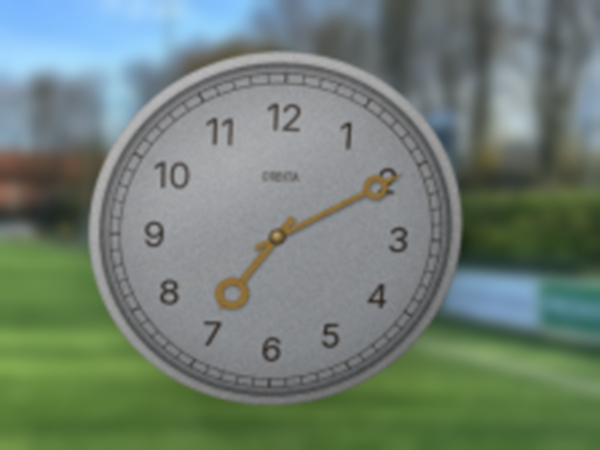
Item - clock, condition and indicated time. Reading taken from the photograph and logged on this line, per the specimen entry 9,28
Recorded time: 7,10
